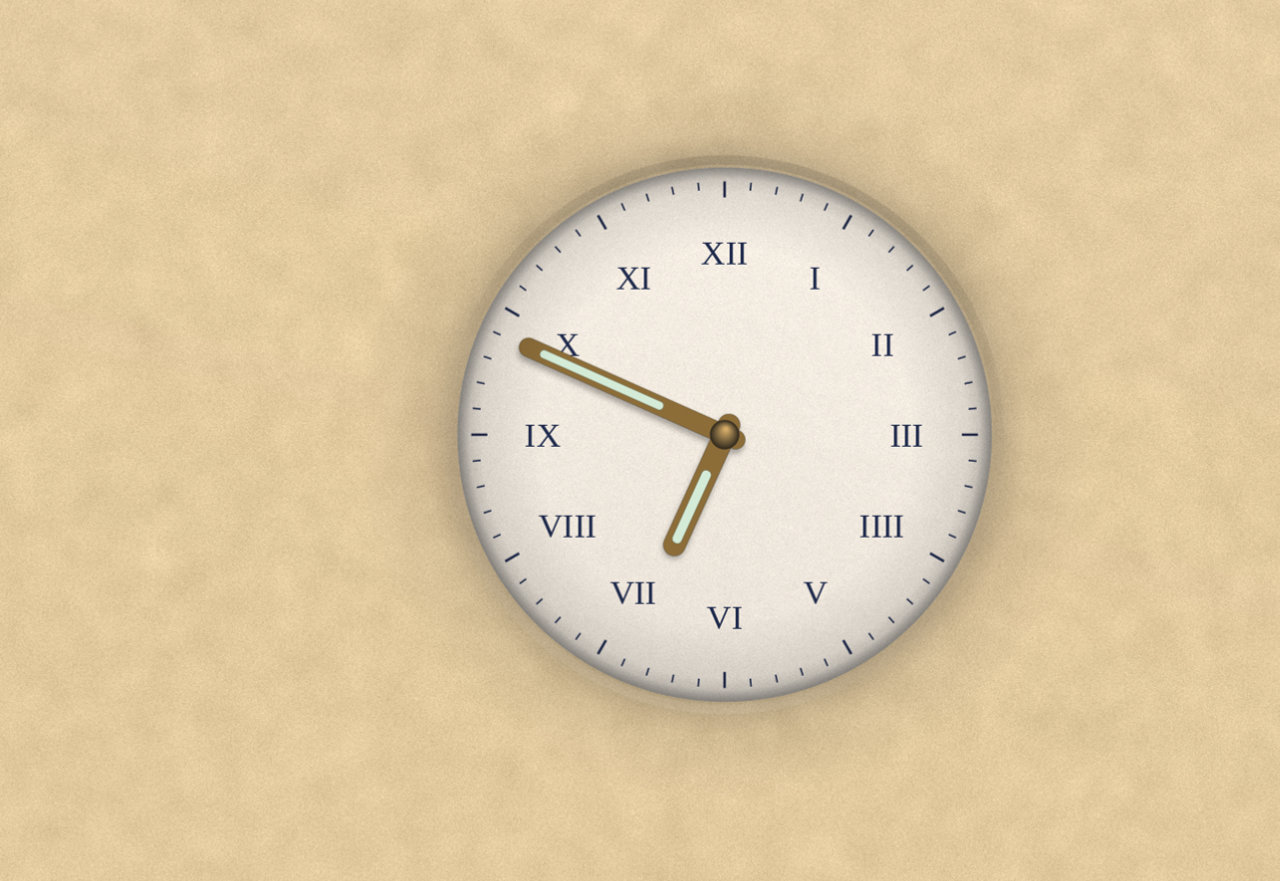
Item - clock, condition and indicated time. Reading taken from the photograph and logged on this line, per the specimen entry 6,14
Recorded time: 6,49
